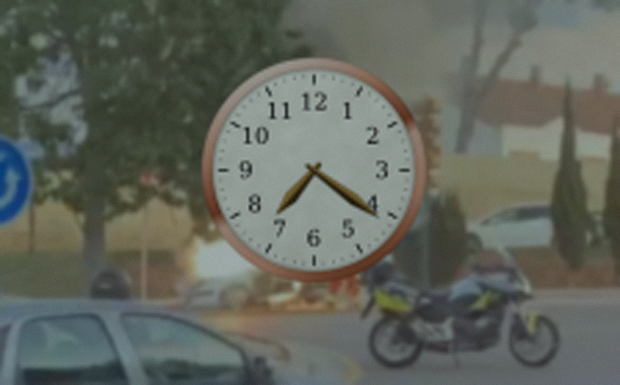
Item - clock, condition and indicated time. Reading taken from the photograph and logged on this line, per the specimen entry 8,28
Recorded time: 7,21
